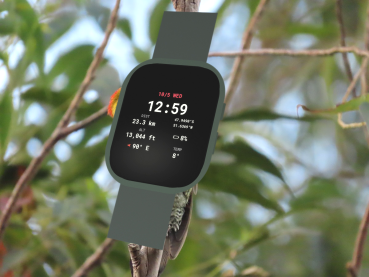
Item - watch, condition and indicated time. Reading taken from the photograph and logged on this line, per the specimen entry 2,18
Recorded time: 12,59
